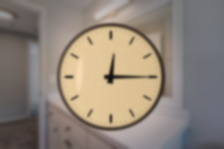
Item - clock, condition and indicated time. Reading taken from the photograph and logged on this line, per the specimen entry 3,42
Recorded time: 12,15
